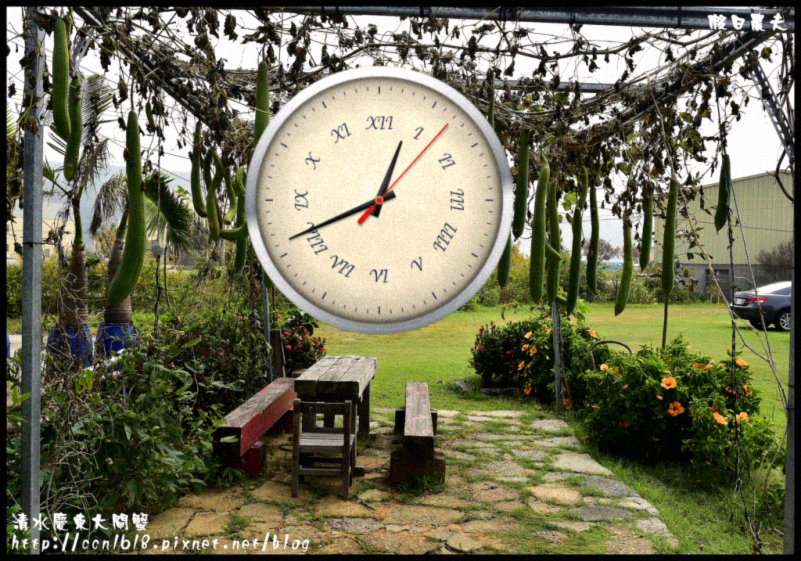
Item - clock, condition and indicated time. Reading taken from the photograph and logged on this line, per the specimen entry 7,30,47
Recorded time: 12,41,07
